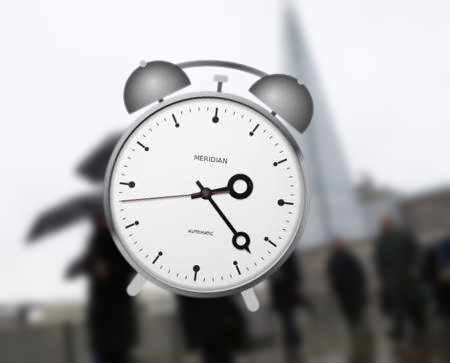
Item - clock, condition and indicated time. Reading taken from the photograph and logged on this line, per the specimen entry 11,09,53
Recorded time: 2,22,43
